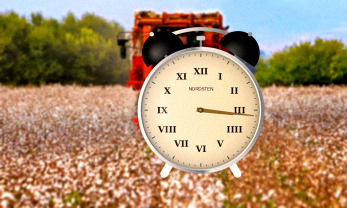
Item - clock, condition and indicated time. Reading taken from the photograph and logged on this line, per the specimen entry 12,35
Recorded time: 3,16
